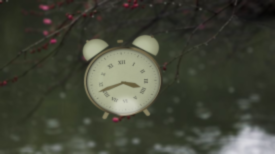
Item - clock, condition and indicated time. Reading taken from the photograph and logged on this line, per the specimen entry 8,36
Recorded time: 3,42
